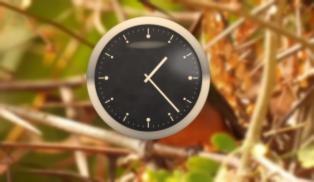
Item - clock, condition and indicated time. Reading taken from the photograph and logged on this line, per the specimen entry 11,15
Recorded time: 1,23
